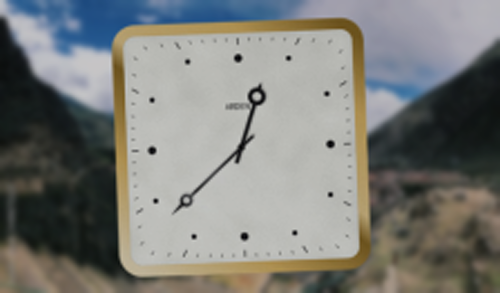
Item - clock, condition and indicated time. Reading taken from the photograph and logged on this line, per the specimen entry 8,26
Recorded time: 12,38
